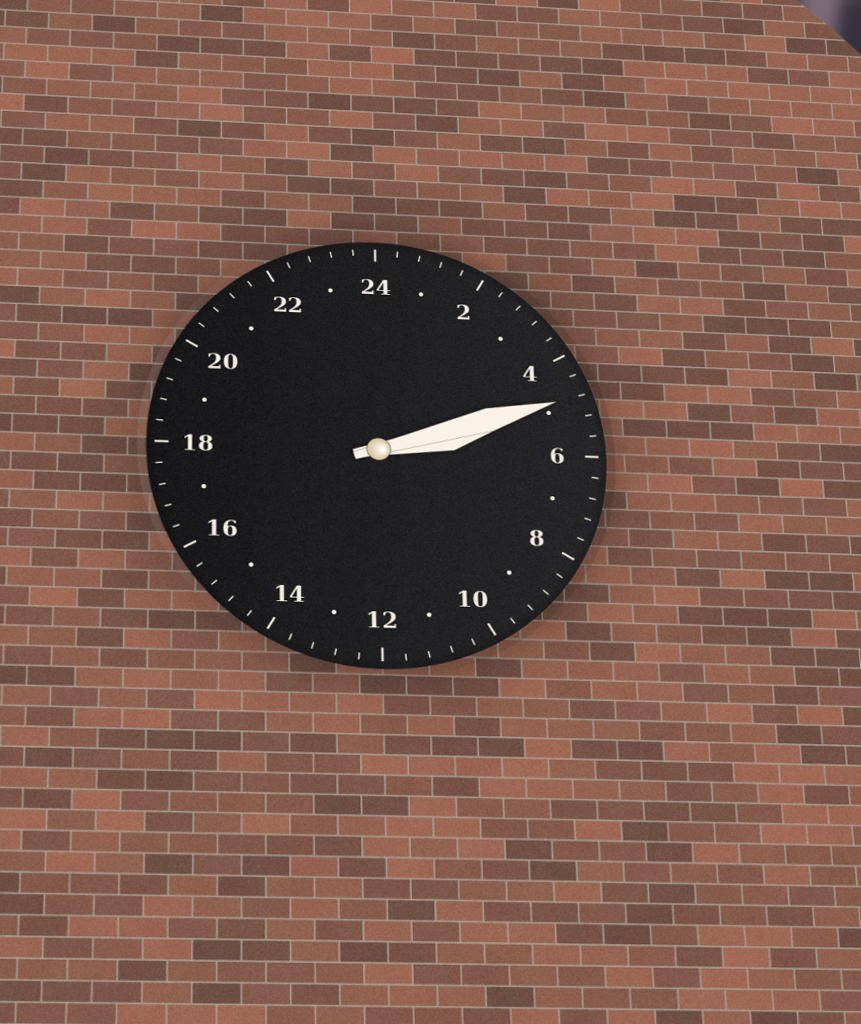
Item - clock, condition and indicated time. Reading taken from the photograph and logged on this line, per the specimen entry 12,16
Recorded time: 5,12
